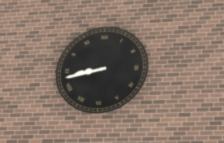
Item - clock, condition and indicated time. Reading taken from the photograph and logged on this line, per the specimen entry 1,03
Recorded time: 8,43
